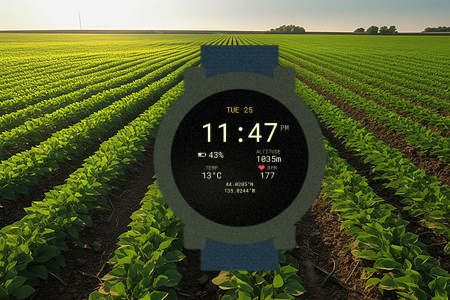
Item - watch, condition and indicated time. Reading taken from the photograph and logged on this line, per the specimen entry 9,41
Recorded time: 11,47
